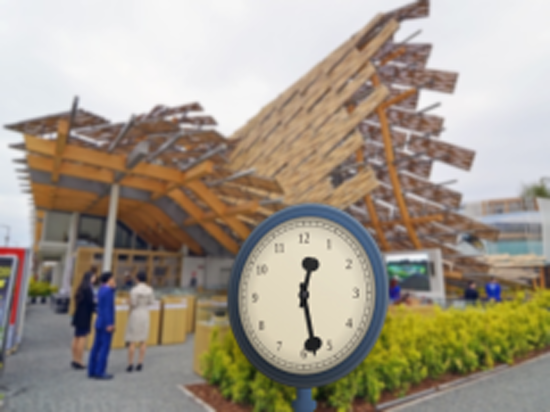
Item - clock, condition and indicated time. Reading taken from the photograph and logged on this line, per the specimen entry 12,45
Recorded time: 12,28
